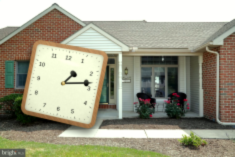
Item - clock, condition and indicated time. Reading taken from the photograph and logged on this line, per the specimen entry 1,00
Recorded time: 1,13
